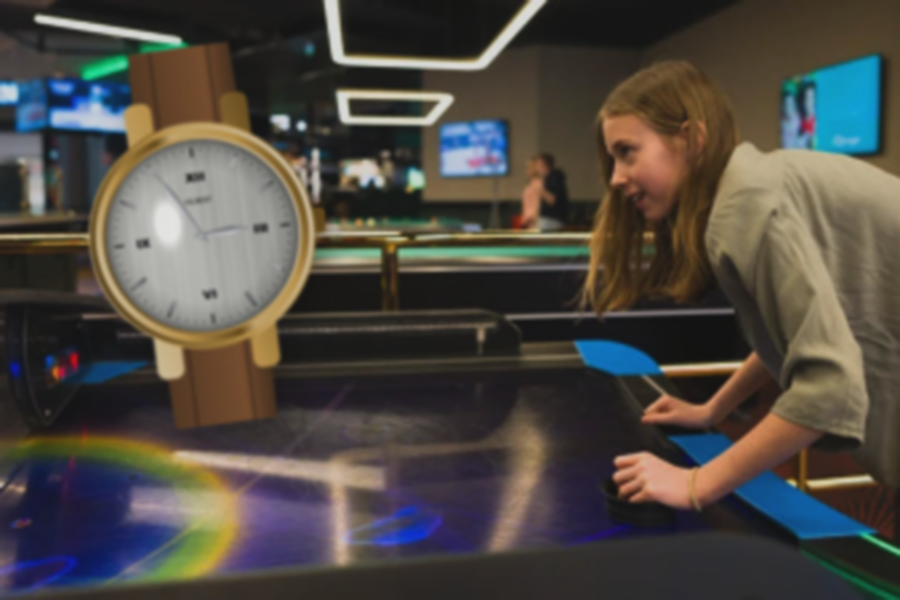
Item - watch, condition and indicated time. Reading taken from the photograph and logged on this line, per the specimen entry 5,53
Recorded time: 2,55
